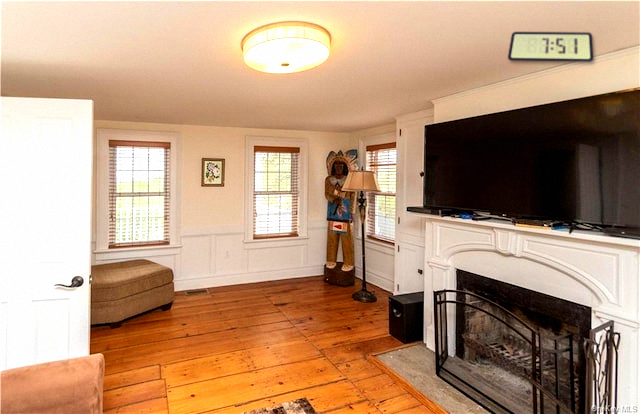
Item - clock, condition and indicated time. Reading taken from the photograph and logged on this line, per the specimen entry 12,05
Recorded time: 7,51
